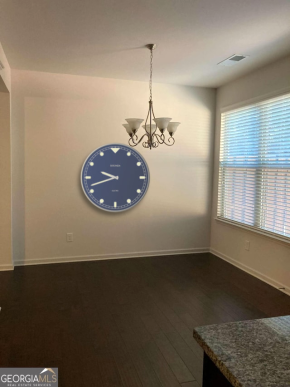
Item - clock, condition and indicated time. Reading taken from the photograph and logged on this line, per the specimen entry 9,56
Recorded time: 9,42
